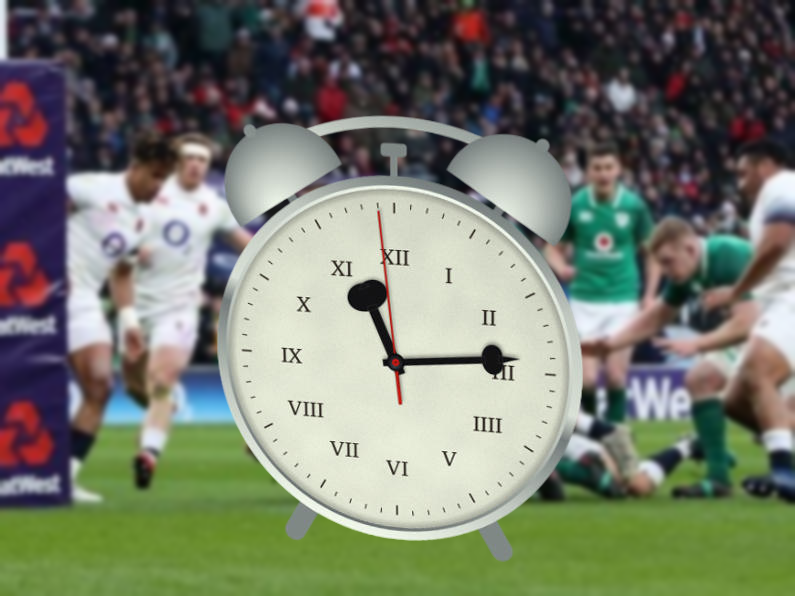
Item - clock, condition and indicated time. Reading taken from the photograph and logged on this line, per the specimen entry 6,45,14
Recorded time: 11,13,59
